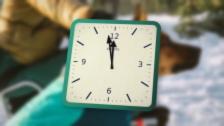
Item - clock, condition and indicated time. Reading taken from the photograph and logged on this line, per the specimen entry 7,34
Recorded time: 11,58
